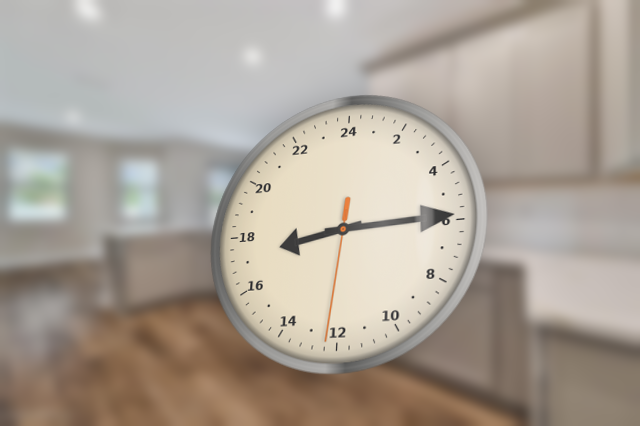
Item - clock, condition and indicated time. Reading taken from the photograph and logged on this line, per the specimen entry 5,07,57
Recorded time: 17,14,31
